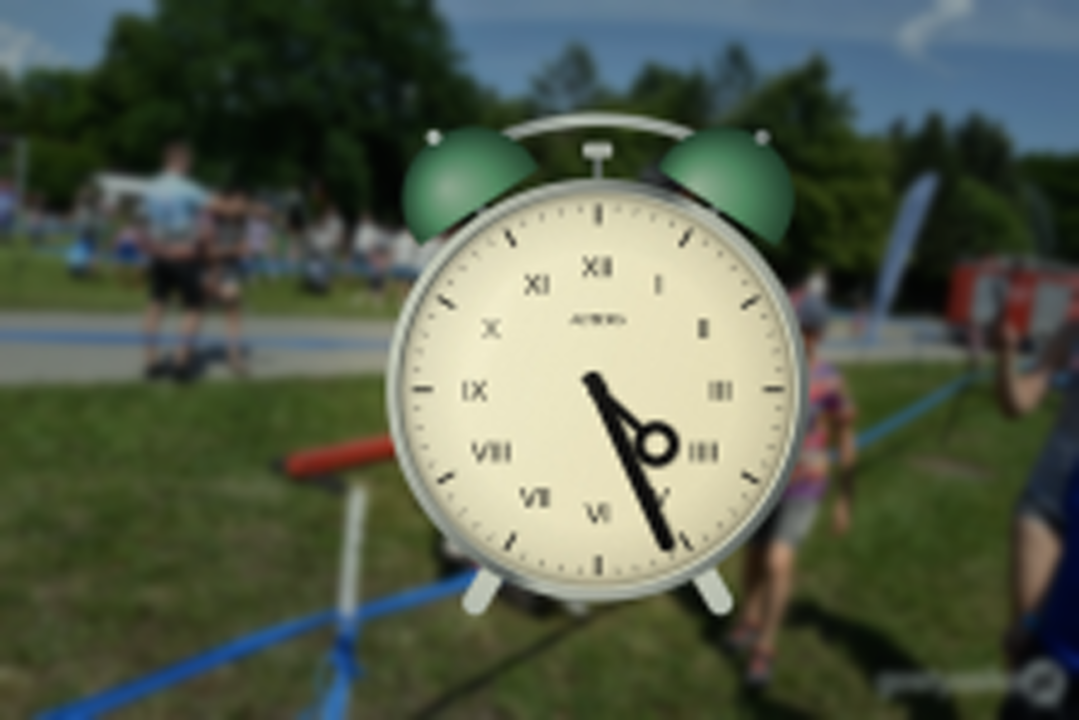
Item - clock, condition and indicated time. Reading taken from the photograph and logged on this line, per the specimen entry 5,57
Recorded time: 4,26
